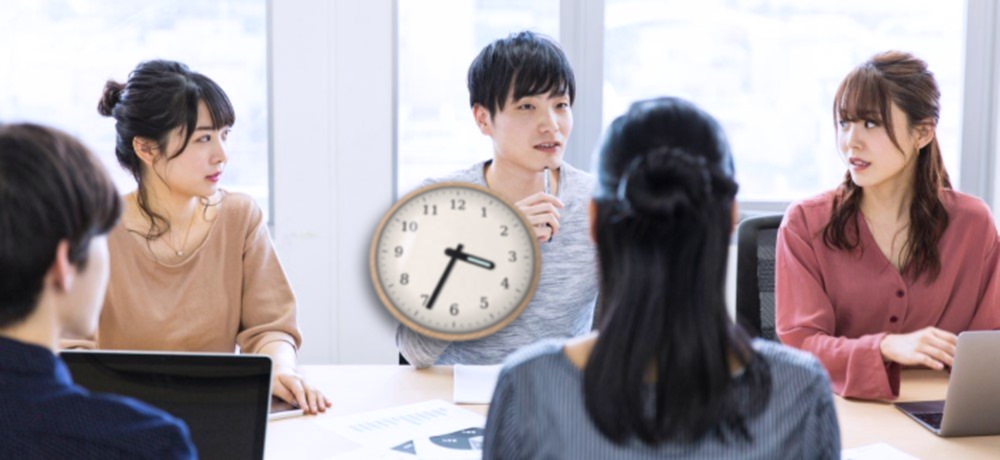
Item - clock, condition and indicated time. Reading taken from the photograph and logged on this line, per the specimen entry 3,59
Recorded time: 3,34
